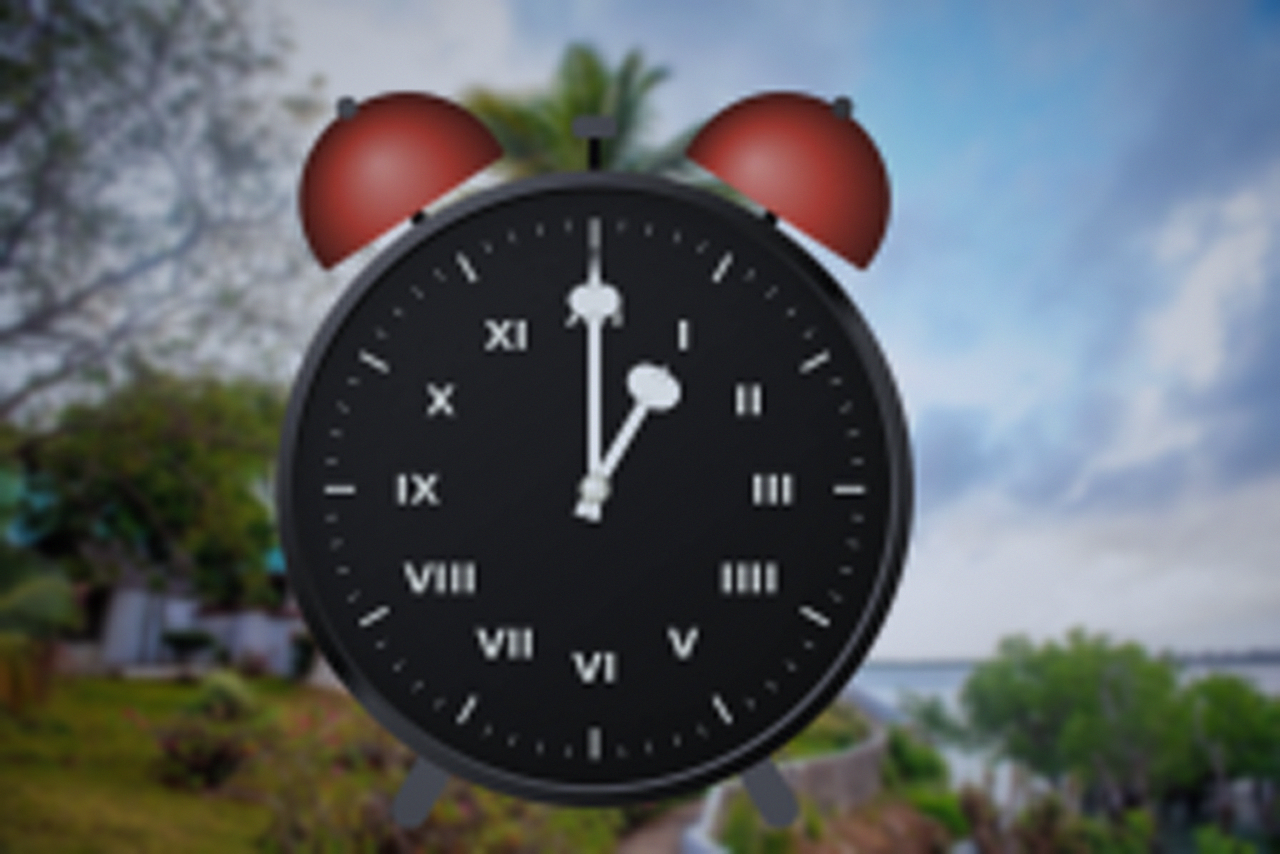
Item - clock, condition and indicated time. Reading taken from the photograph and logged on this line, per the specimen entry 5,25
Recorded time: 1,00
